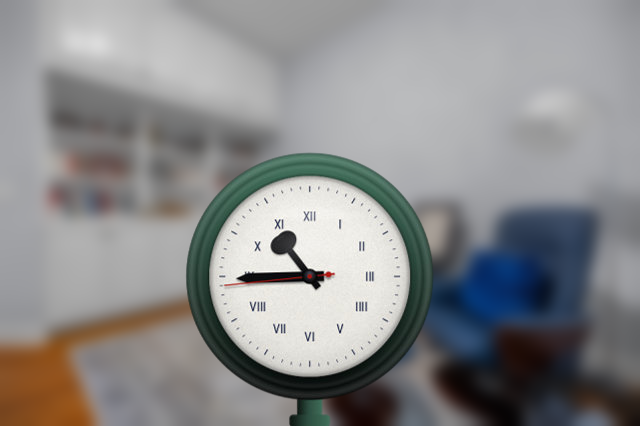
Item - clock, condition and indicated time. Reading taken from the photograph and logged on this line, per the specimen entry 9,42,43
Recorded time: 10,44,44
